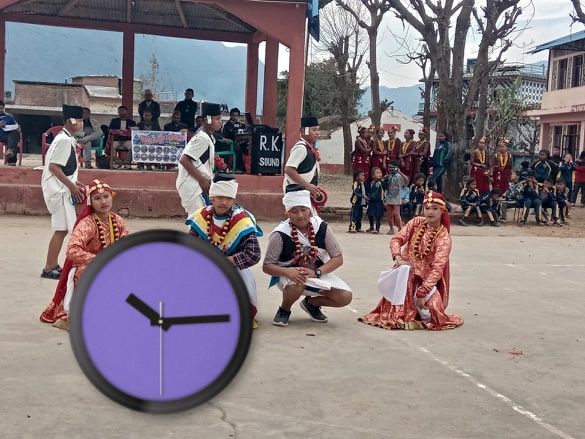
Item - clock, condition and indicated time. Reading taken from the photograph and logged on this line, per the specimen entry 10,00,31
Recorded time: 10,14,30
